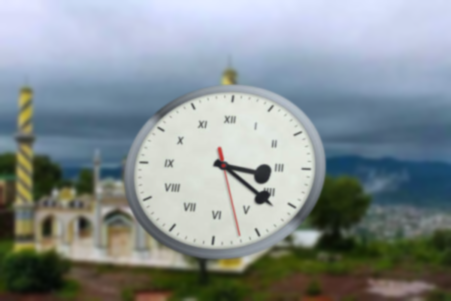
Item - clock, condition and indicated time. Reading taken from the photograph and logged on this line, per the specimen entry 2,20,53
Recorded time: 3,21,27
